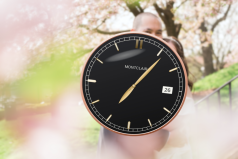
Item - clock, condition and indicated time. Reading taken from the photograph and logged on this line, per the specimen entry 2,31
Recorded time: 7,06
